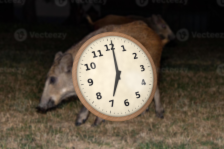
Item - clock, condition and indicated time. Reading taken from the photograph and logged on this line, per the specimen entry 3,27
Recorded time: 7,01
